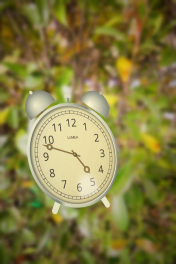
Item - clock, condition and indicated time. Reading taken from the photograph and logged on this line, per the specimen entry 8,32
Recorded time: 4,48
